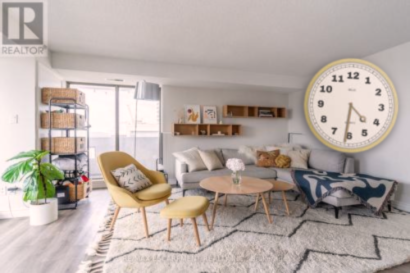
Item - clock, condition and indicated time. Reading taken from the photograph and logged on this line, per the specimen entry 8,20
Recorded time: 4,31
